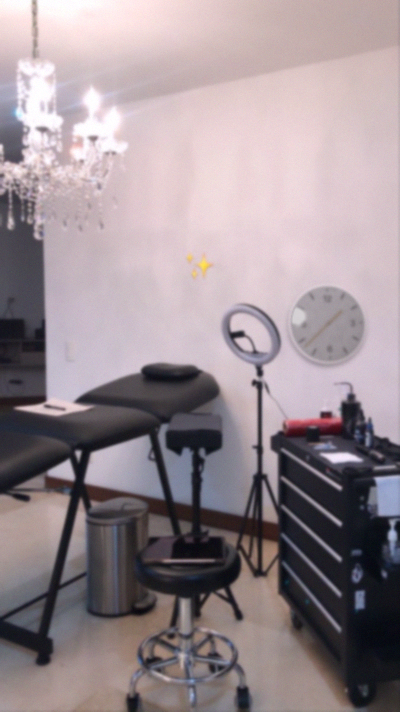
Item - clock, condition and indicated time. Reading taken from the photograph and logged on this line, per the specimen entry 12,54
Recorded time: 1,38
